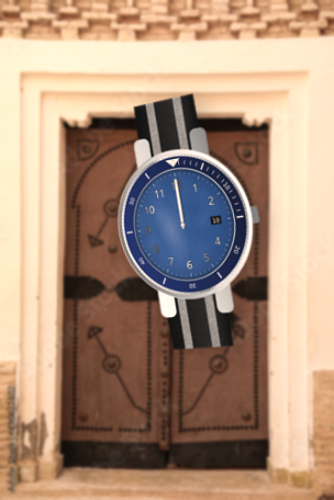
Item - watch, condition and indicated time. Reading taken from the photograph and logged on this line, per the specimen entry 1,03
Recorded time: 12,00
